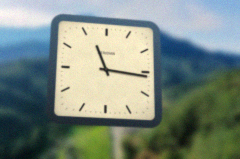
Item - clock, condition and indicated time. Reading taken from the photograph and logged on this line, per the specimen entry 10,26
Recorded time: 11,16
